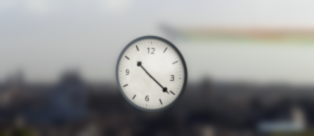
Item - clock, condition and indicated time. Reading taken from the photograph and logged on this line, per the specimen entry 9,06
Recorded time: 10,21
